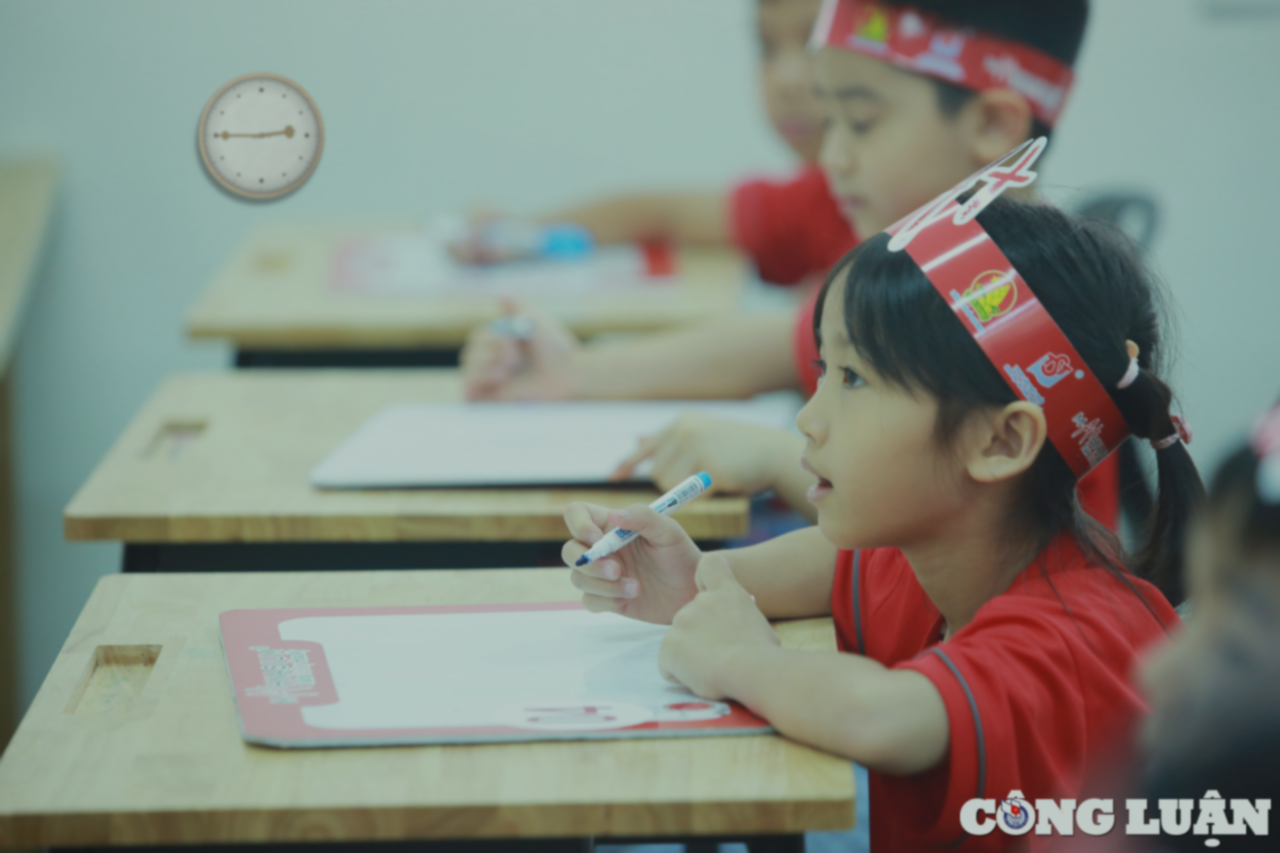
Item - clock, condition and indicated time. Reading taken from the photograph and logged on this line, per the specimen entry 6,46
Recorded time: 2,45
